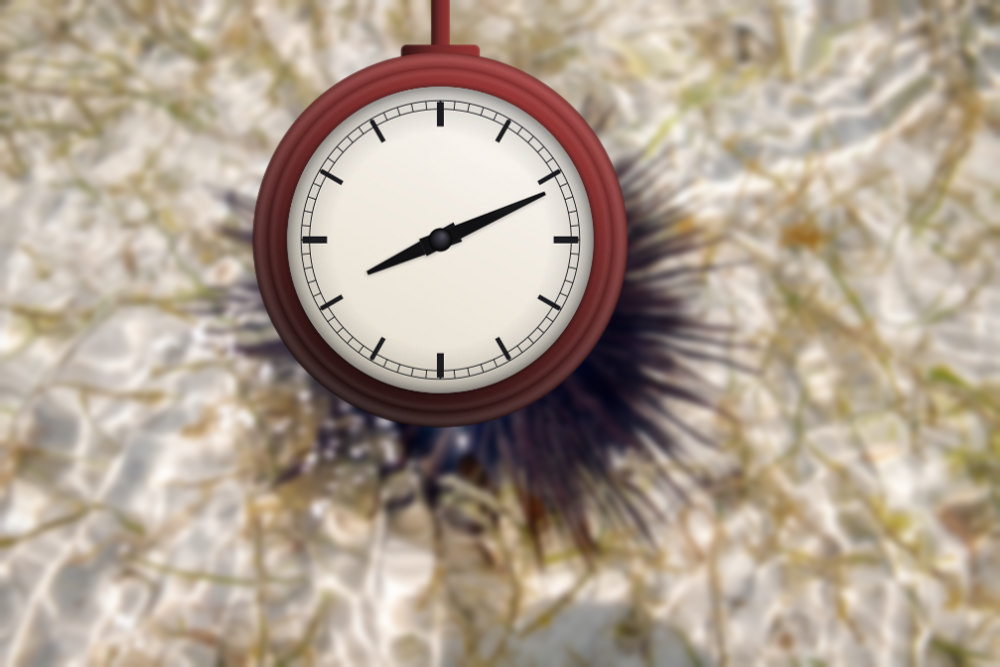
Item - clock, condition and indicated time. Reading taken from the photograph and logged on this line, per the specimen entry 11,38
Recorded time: 8,11
